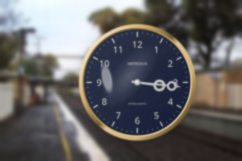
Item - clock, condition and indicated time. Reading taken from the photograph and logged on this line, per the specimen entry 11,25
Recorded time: 3,16
